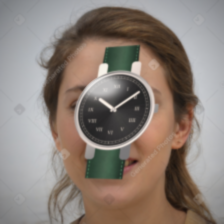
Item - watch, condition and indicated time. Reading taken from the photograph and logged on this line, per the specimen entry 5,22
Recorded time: 10,09
